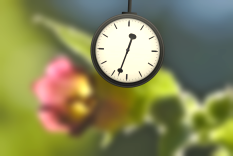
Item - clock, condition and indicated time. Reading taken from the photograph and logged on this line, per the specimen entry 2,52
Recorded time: 12,33
